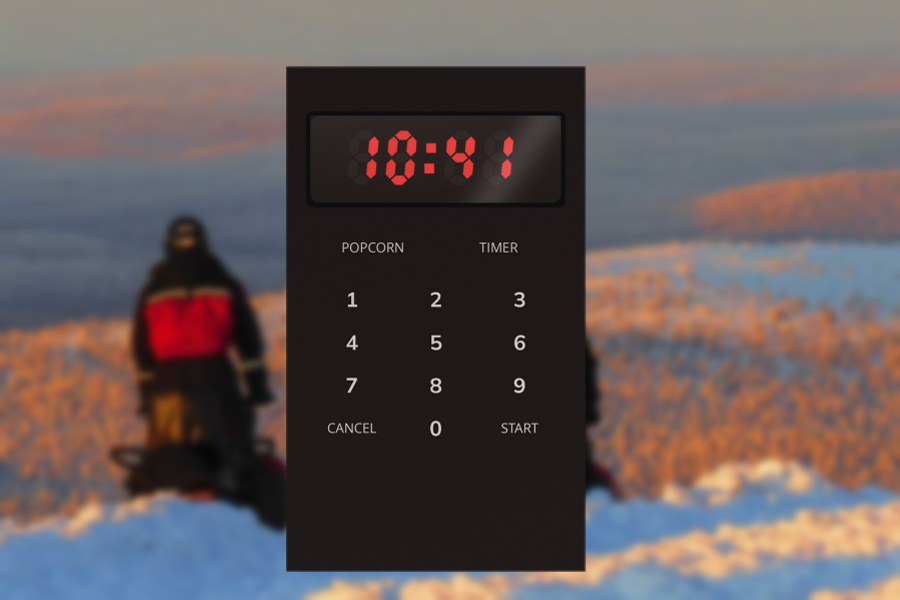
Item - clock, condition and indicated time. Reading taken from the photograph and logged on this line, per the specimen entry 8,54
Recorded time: 10,41
